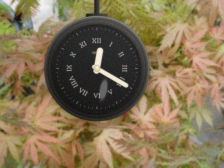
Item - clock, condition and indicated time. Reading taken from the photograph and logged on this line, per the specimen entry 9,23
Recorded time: 12,20
